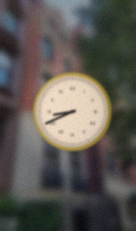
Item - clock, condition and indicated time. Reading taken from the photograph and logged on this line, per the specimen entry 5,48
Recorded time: 8,41
